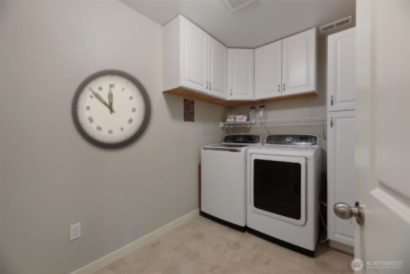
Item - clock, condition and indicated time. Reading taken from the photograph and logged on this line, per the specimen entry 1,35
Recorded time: 11,52
